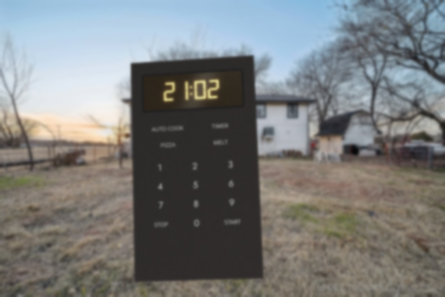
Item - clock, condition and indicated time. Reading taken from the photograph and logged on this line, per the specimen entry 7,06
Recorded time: 21,02
